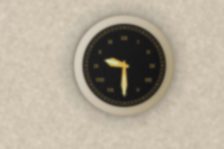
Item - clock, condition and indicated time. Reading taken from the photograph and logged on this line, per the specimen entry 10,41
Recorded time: 9,30
